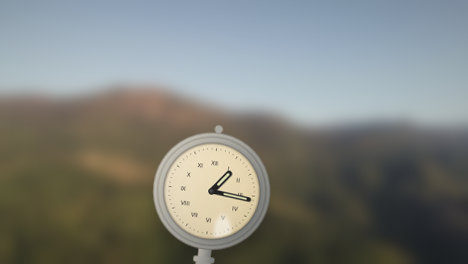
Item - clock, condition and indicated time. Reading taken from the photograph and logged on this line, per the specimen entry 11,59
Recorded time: 1,16
